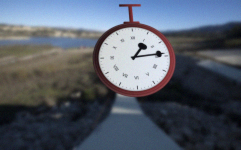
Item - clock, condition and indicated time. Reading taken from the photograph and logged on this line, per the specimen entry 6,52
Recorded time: 1,14
